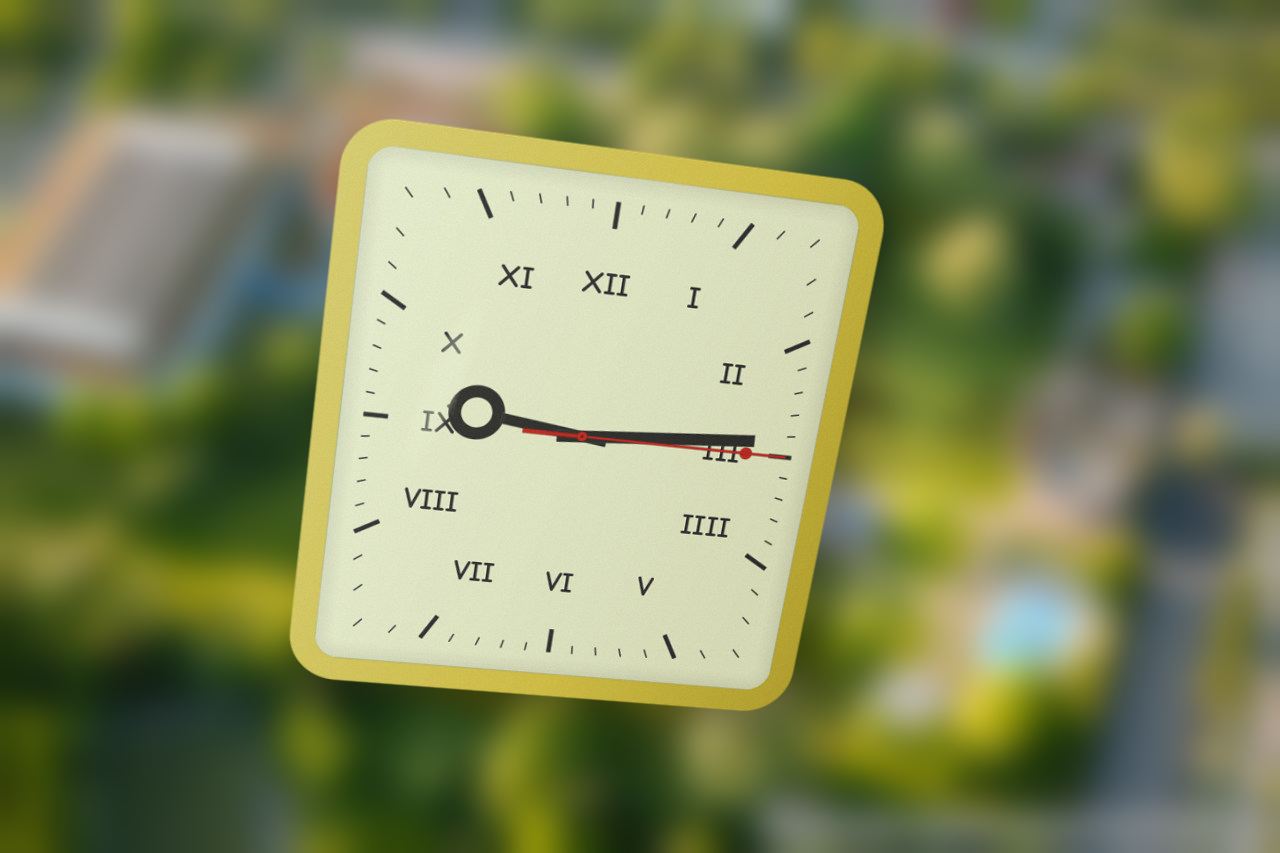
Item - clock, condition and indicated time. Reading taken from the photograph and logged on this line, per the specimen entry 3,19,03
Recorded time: 9,14,15
